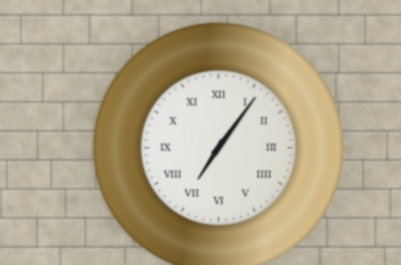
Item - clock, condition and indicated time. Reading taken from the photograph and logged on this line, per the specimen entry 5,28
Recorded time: 7,06
